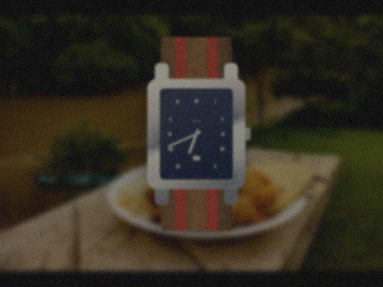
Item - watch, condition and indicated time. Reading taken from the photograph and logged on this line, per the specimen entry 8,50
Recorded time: 6,41
